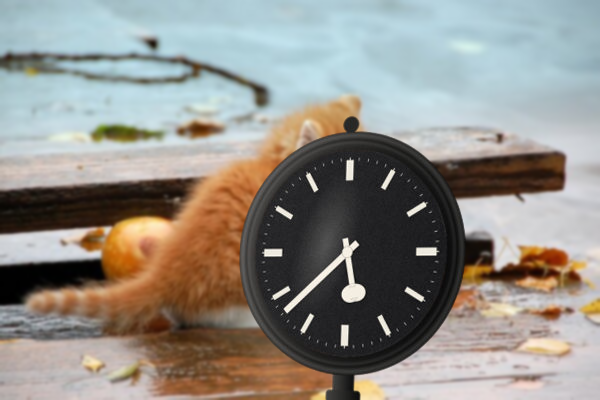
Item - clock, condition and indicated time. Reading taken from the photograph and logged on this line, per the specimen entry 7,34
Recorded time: 5,38
